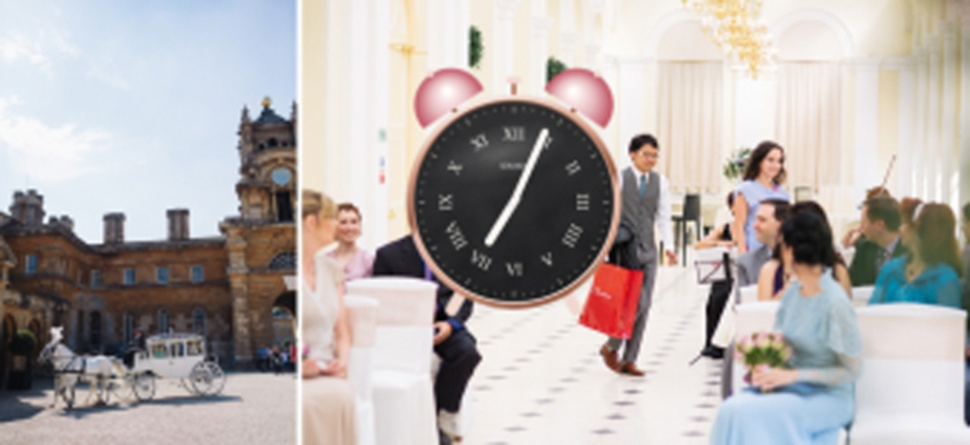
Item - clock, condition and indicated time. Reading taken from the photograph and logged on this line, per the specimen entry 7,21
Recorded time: 7,04
